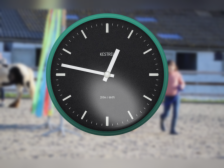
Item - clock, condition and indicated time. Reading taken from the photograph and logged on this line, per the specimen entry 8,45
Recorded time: 12,47
